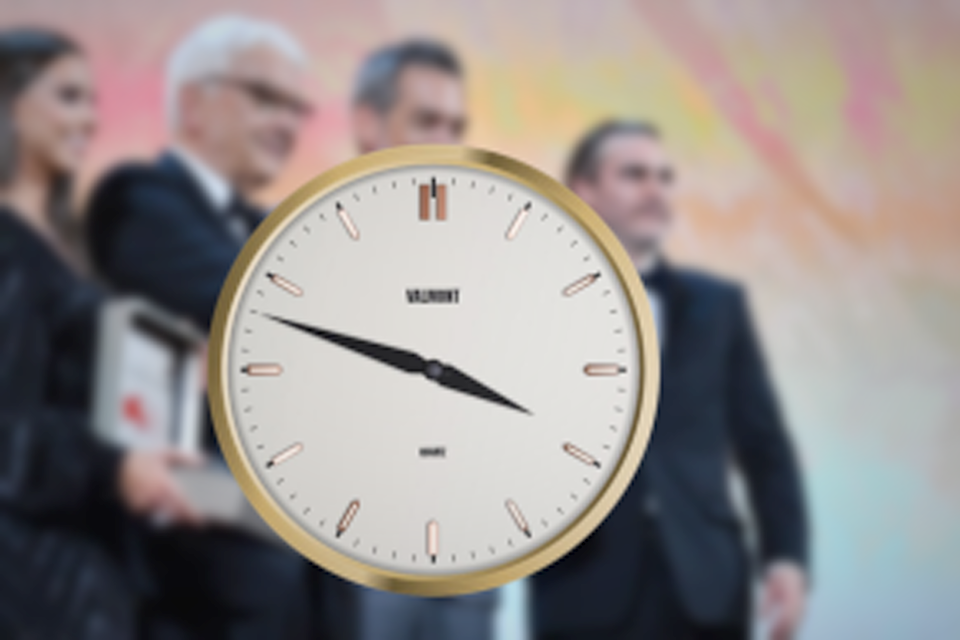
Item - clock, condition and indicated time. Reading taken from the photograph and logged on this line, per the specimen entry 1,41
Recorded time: 3,48
